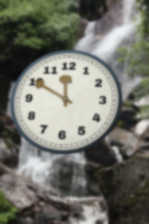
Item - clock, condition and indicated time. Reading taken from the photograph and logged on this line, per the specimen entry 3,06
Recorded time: 11,50
